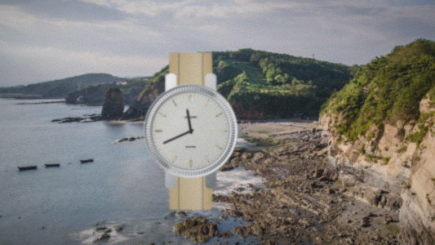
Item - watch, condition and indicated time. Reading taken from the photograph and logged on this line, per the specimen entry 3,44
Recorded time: 11,41
